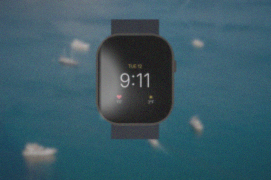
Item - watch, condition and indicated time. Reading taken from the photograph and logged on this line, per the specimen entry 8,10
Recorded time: 9,11
